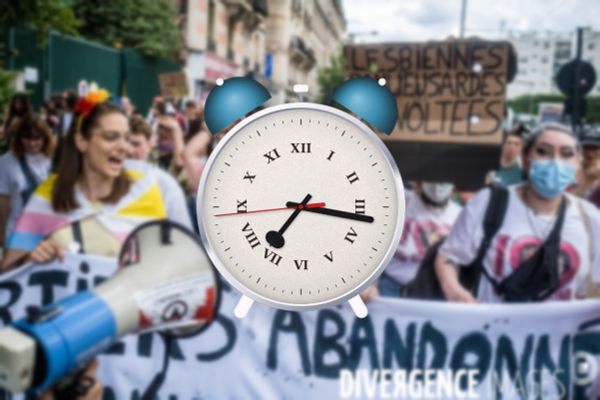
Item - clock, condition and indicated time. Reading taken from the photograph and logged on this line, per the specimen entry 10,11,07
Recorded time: 7,16,44
